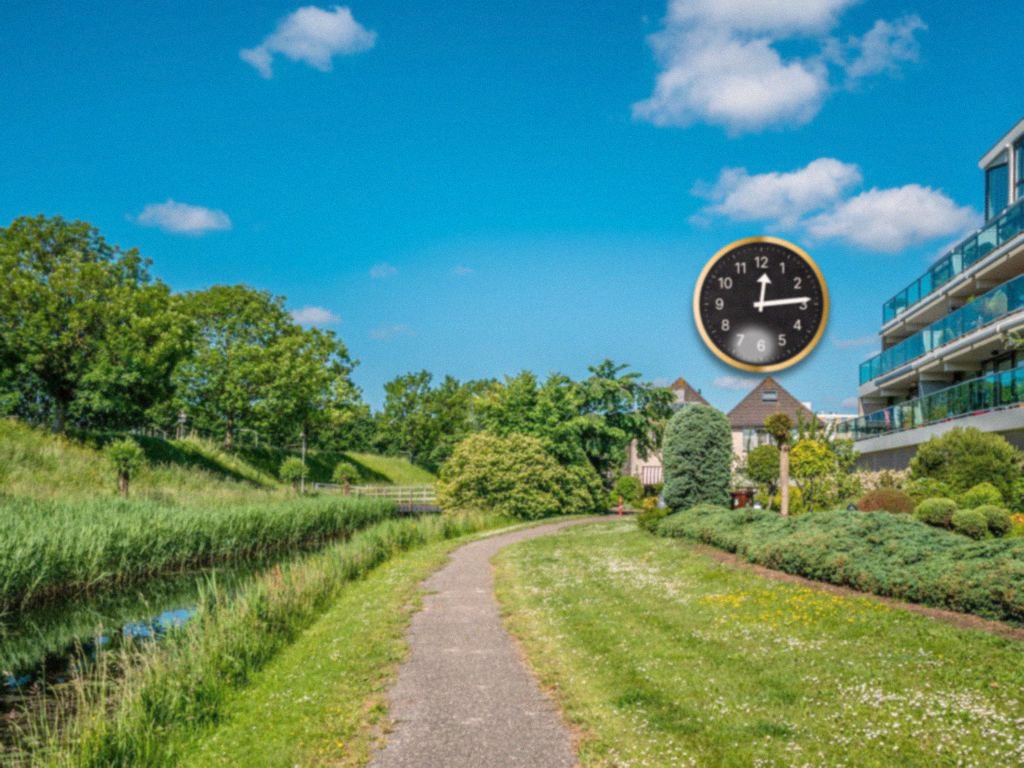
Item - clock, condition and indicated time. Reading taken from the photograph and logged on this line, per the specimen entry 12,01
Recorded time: 12,14
